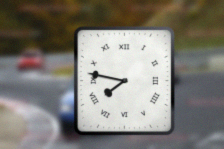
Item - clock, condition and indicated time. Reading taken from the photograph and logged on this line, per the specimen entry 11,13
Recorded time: 7,47
